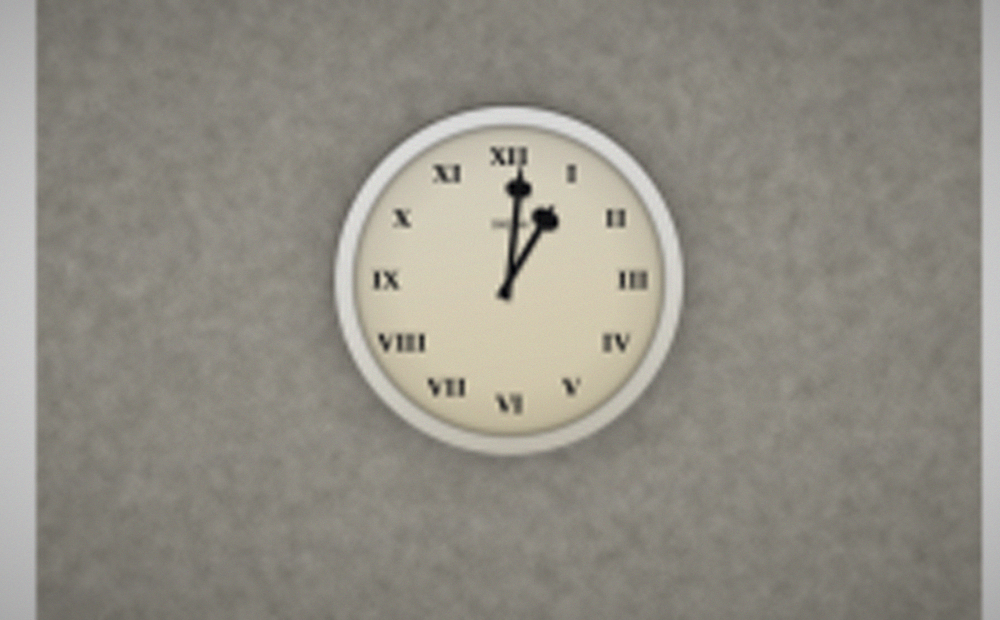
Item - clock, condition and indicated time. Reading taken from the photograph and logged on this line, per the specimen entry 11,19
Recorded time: 1,01
